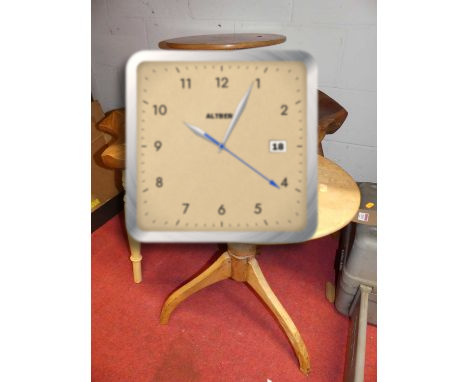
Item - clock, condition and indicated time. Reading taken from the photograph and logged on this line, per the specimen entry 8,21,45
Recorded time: 10,04,21
